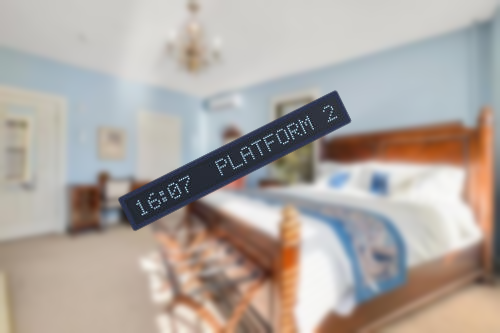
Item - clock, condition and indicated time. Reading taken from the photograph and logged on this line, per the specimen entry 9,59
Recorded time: 16,07
